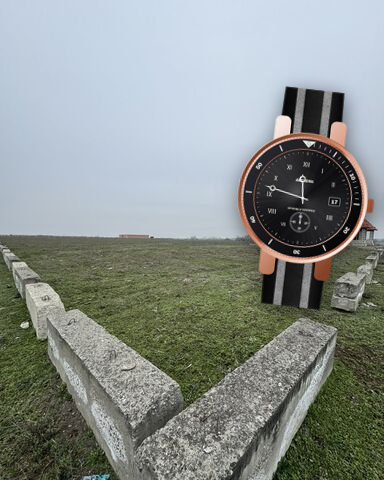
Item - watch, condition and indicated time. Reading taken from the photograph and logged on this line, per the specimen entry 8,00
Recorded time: 11,47
